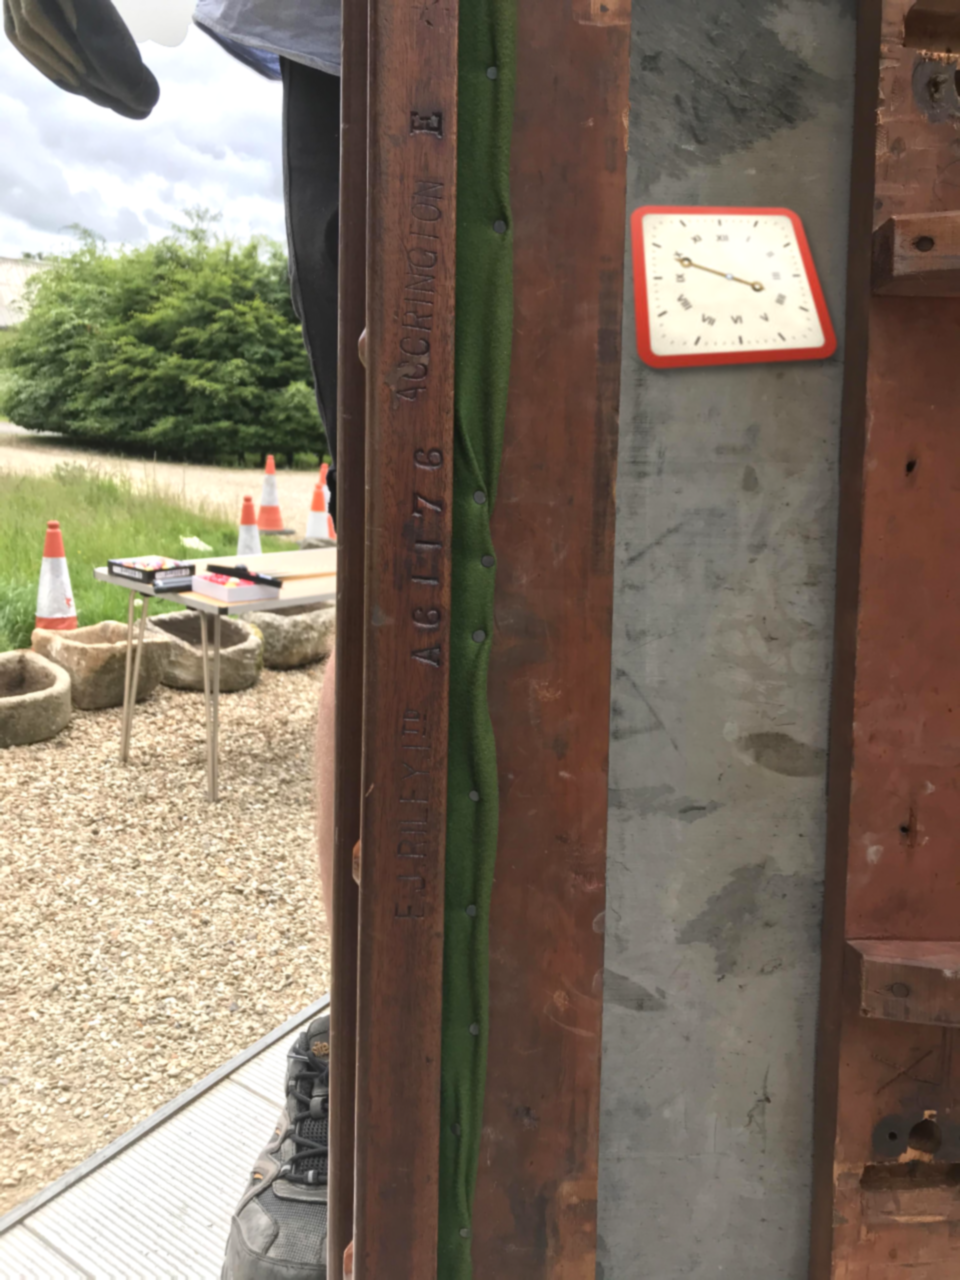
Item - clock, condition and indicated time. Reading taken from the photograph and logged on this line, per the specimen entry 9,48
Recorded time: 3,49
